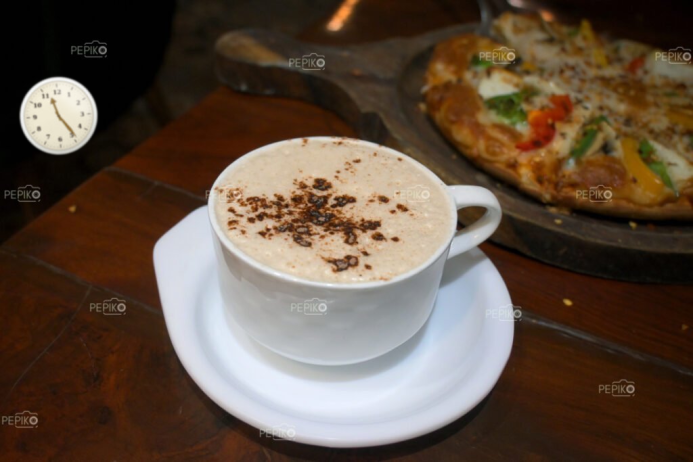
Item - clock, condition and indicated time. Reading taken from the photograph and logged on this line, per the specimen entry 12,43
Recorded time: 11,24
